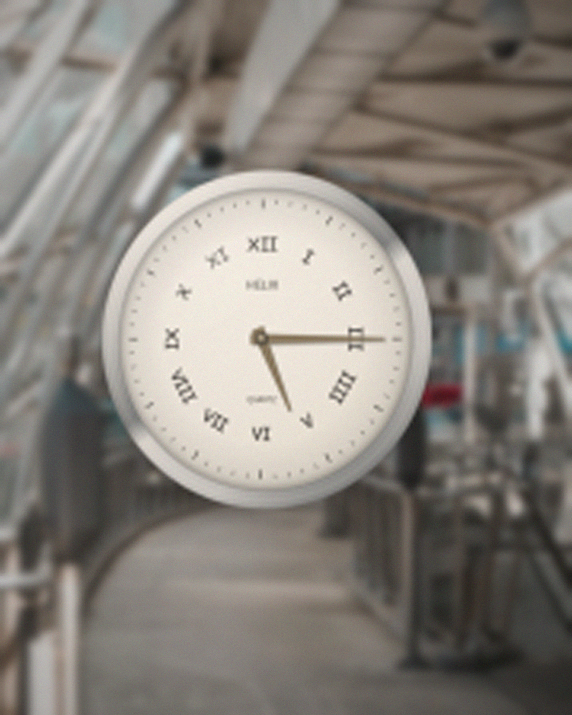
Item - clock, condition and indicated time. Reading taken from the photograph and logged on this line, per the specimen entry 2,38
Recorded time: 5,15
